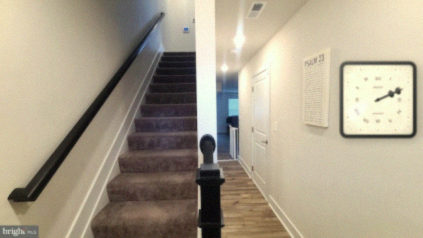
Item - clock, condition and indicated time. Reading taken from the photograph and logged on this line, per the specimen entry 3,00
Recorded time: 2,11
